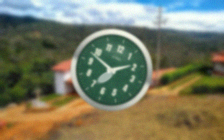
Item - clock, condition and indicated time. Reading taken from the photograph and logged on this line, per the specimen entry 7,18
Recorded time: 1,48
